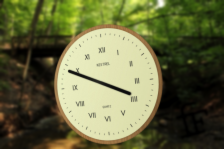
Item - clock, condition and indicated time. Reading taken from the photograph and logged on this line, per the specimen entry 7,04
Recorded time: 3,49
